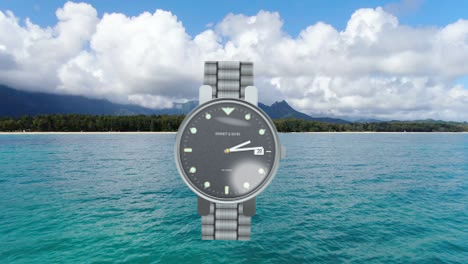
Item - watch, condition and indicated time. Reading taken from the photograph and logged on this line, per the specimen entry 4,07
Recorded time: 2,14
